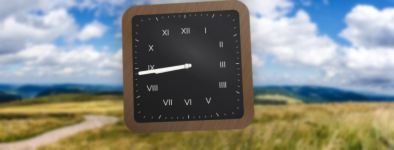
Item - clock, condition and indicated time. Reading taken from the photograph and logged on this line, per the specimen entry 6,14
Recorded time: 8,44
